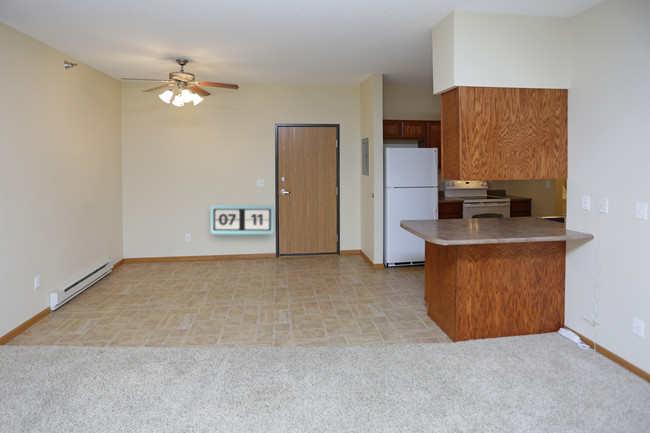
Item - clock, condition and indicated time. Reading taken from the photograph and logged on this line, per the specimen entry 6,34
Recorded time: 7,11
